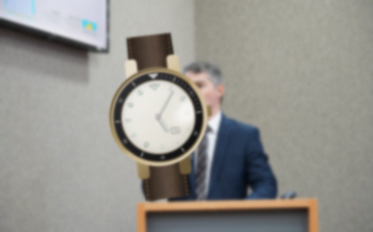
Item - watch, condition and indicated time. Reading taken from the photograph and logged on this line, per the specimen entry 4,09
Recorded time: 5,06
